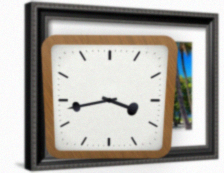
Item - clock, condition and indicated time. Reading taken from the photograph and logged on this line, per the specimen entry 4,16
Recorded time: 3,43
